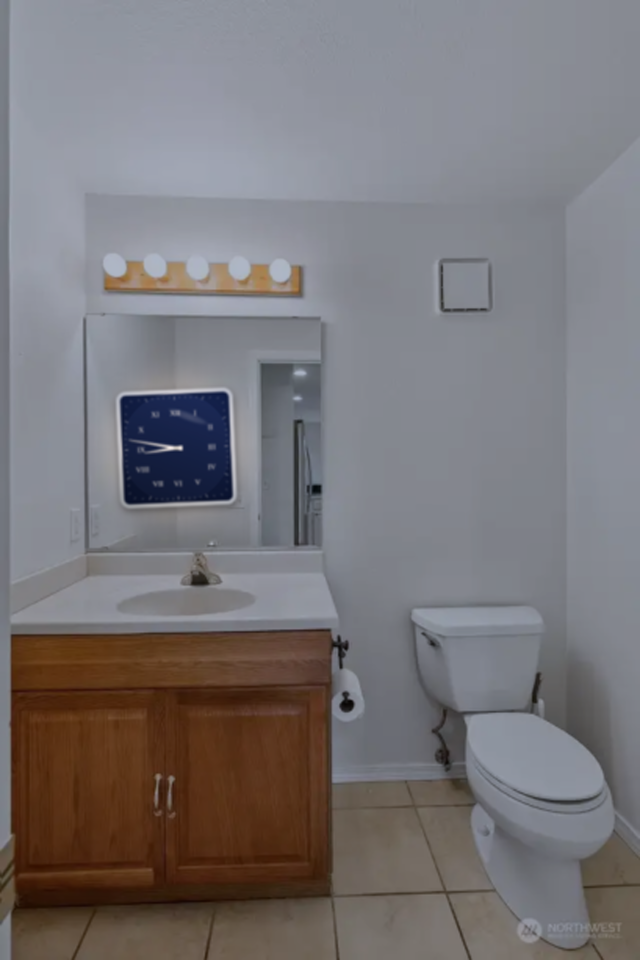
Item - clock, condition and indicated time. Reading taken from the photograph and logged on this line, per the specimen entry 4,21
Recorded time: 8,47
